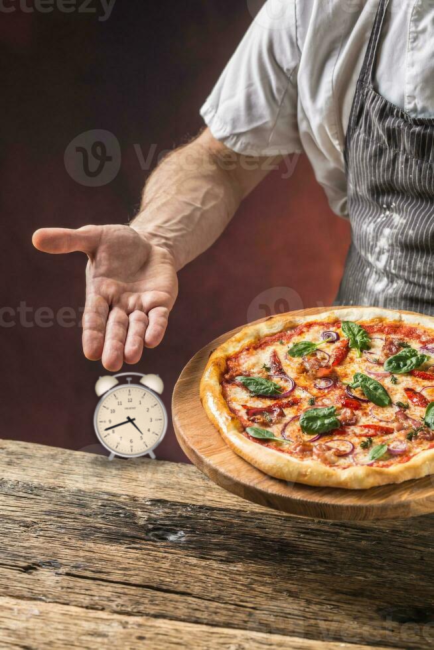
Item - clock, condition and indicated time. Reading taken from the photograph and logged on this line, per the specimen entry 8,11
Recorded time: 4,42
